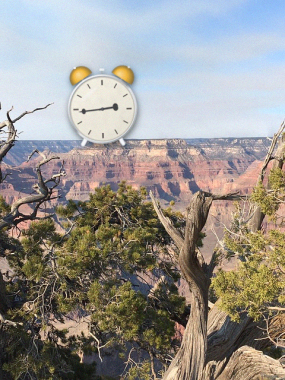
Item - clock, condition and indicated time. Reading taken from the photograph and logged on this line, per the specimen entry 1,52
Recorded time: 2,44
